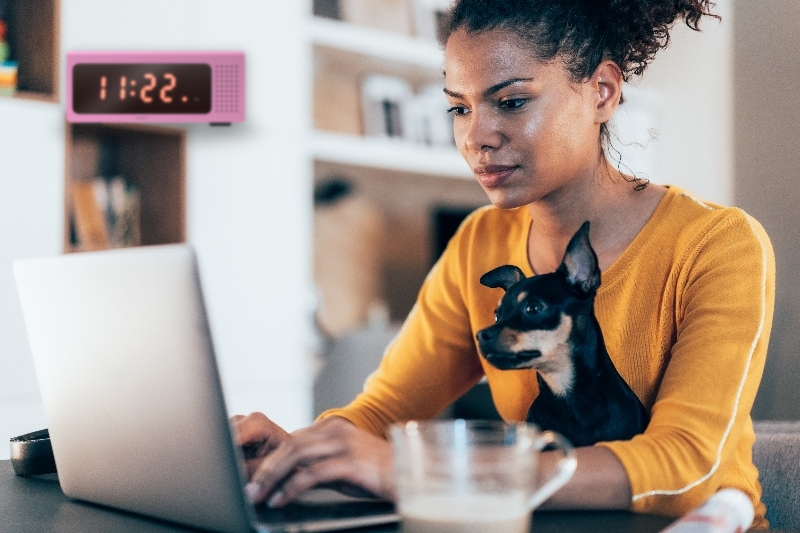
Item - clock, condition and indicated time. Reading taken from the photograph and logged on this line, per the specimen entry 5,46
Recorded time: 11,22
